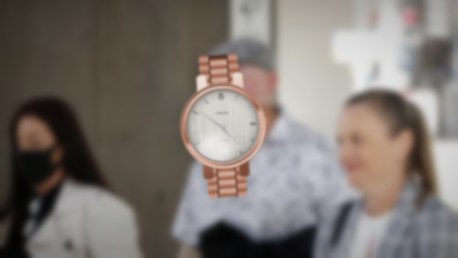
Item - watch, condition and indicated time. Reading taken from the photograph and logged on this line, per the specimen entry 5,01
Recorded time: 4,51
